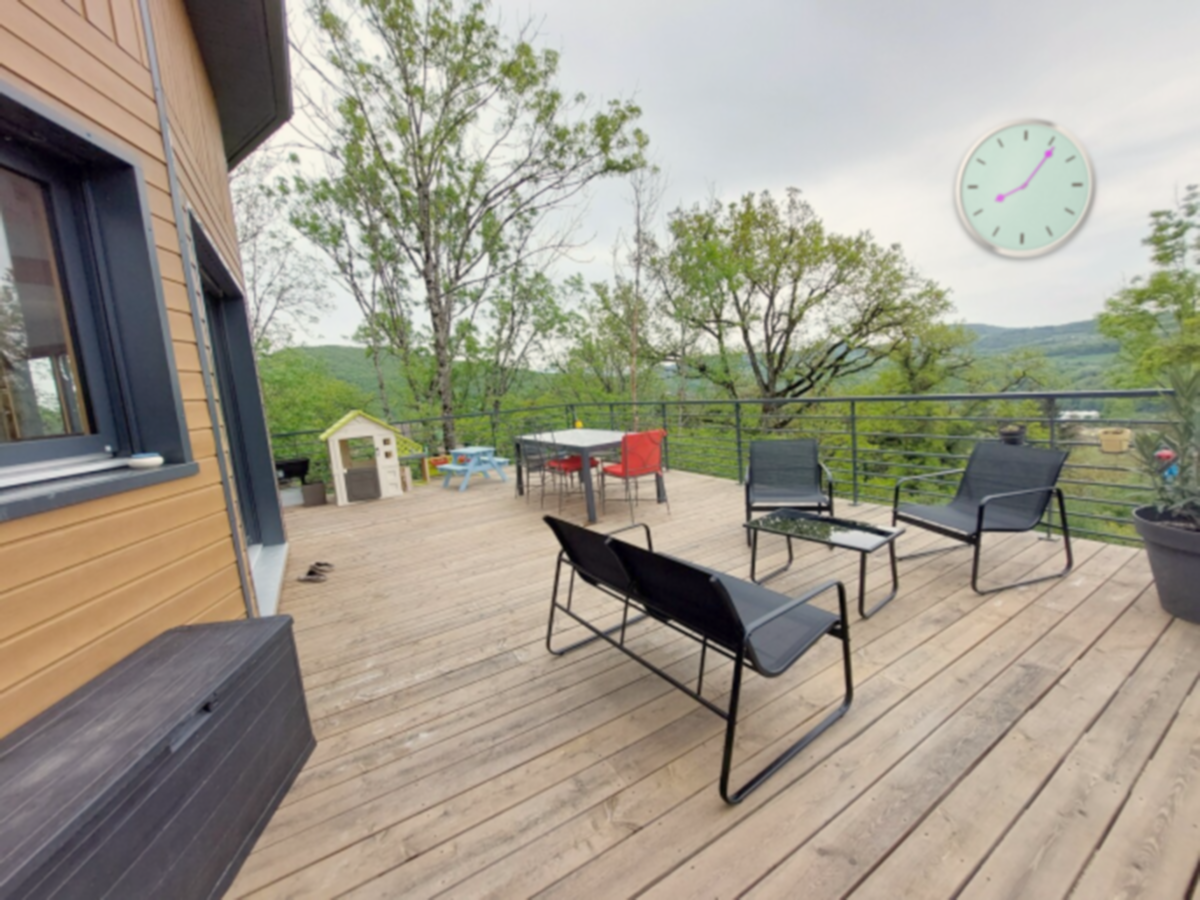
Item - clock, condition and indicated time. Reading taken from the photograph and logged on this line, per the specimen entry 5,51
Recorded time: 8,06
